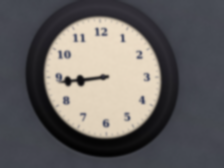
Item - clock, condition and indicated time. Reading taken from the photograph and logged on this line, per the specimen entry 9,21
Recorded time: 8,44
